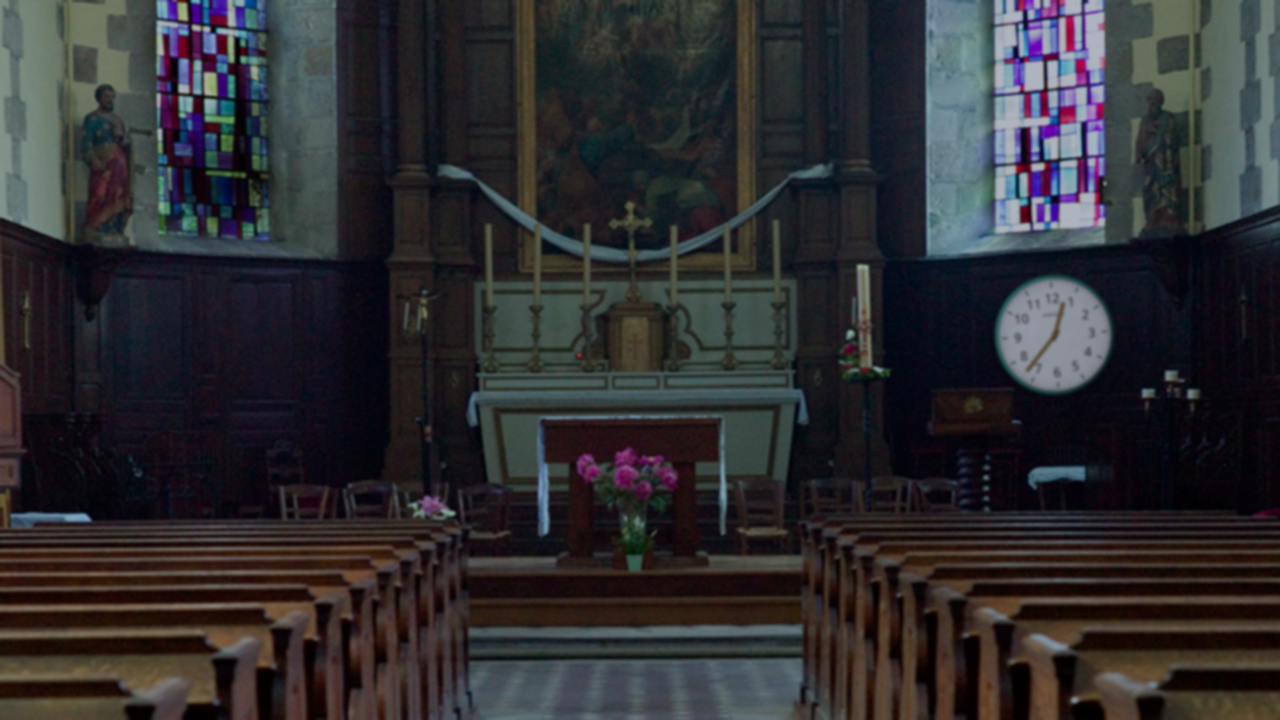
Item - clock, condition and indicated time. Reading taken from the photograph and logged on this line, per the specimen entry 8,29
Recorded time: 12,37
